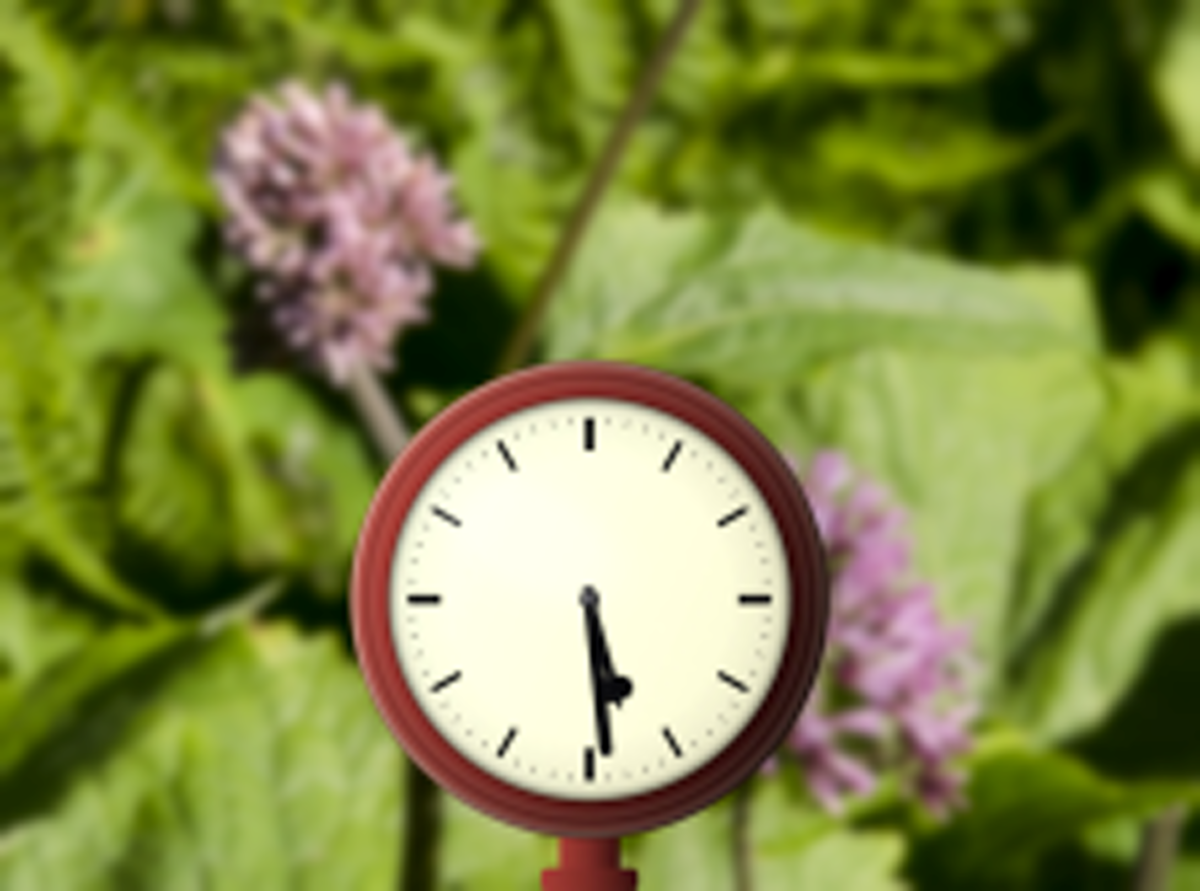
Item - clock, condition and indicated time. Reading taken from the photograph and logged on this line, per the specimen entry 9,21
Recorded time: 5,29
